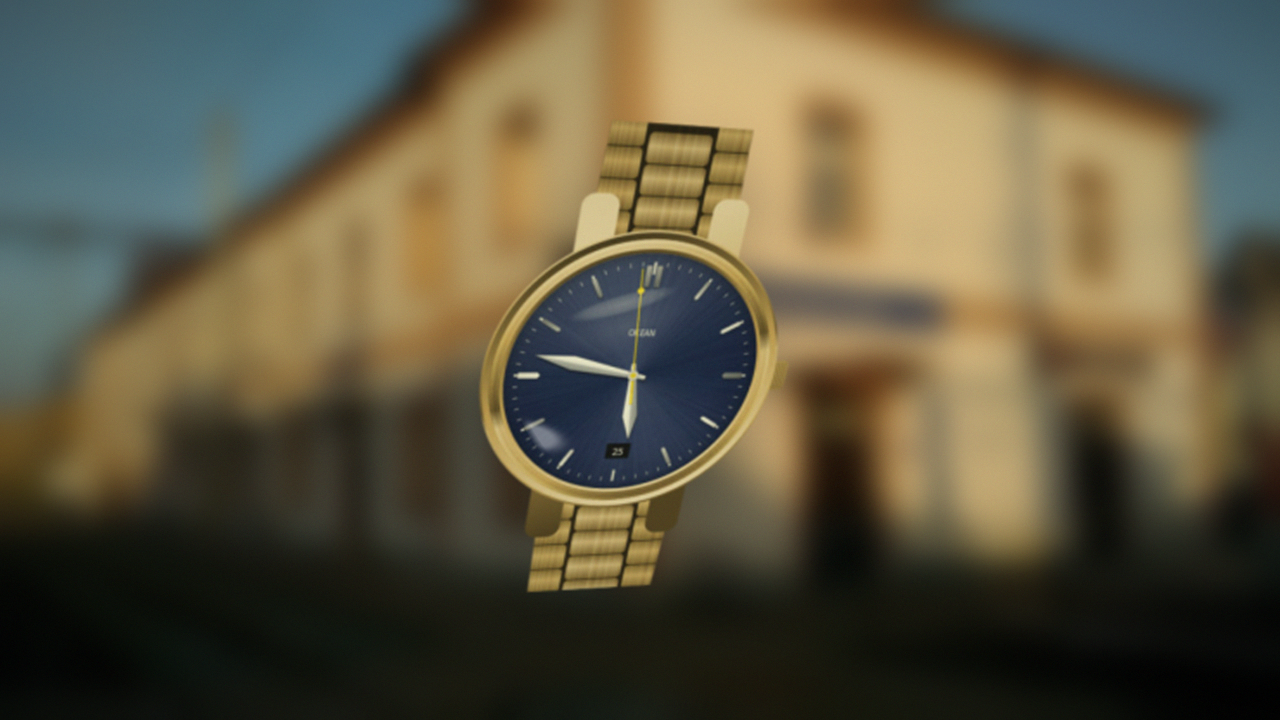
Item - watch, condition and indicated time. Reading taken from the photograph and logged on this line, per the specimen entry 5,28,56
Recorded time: 5,46,59
